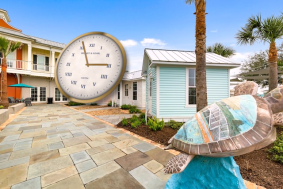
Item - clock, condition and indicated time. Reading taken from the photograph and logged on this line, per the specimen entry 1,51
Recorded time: 2,56
